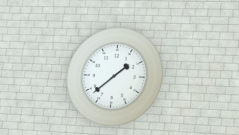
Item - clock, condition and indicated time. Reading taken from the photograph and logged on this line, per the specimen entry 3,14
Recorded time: 1,38
